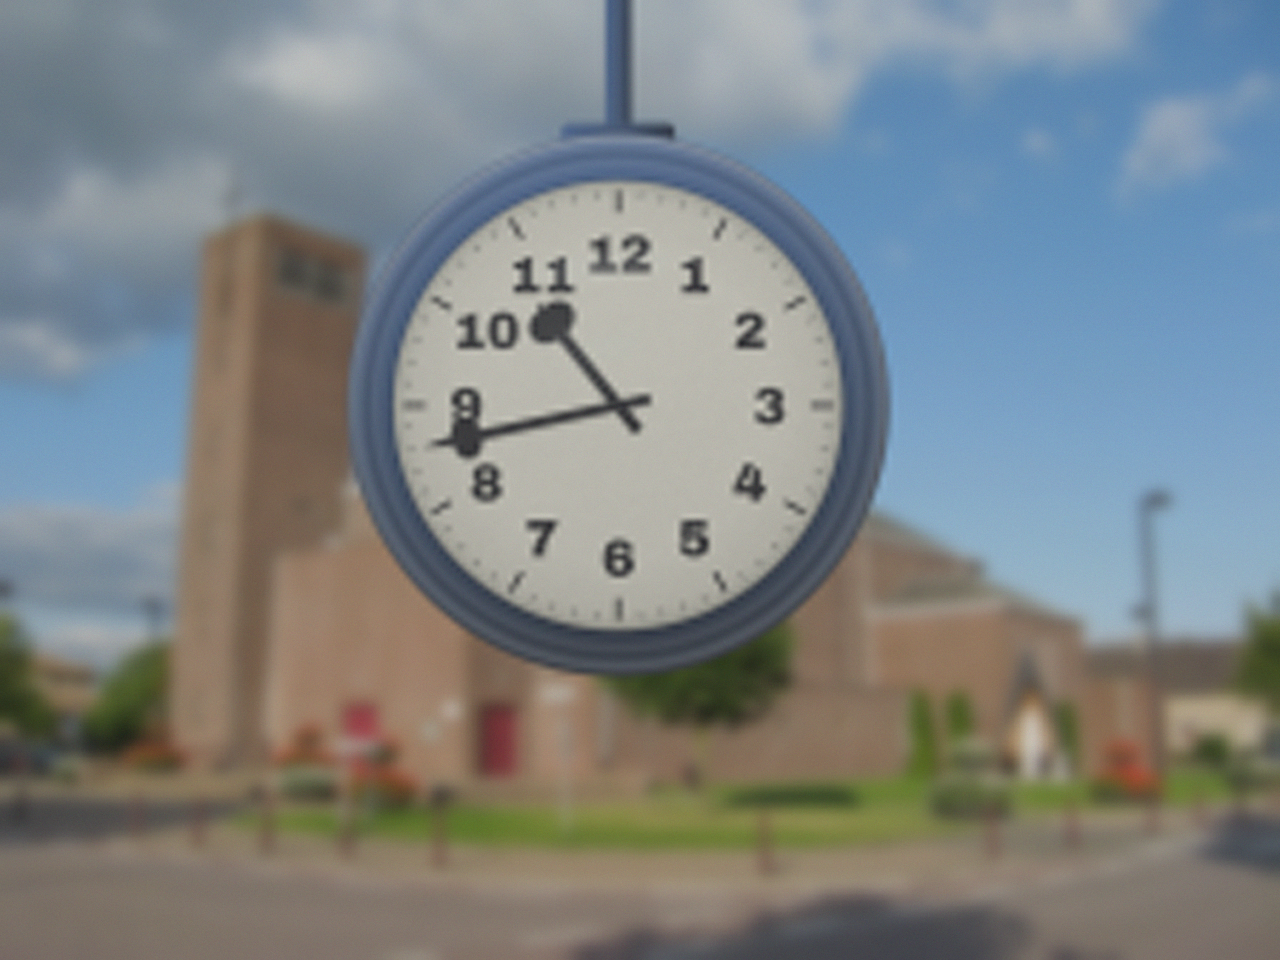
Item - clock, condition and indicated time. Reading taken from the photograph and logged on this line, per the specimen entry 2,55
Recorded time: 10,43
